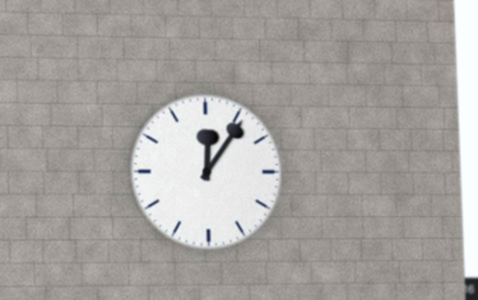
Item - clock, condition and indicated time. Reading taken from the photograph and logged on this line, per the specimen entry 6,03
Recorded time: 12,06
